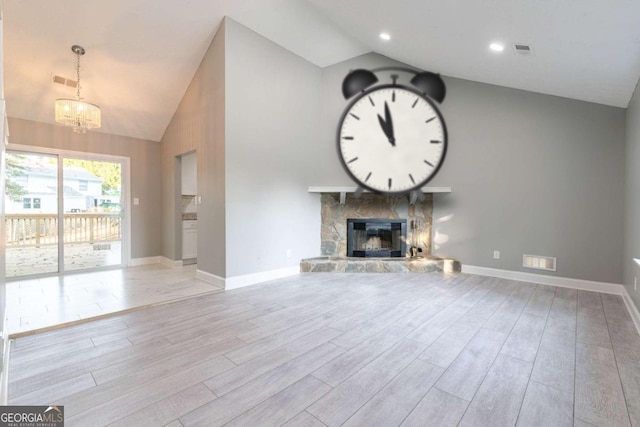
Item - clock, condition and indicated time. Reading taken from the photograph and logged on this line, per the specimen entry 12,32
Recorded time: 10,58
